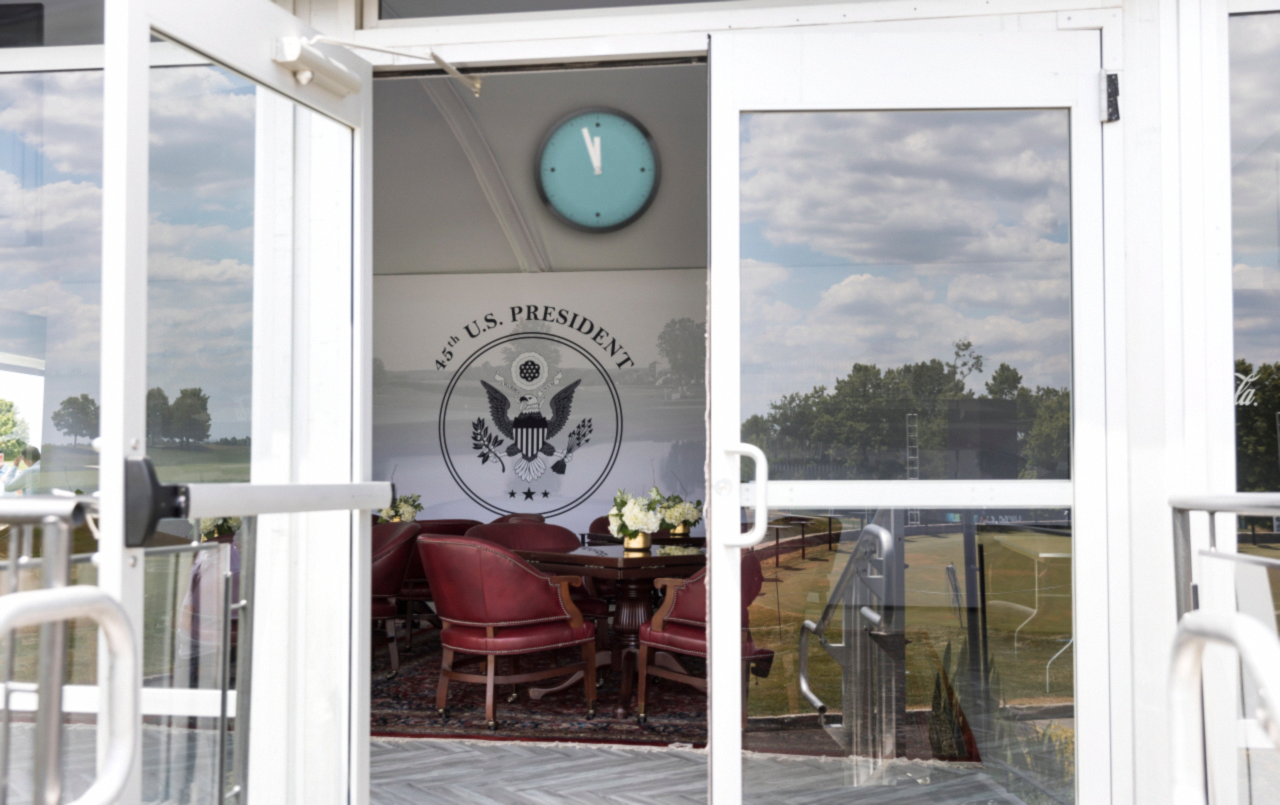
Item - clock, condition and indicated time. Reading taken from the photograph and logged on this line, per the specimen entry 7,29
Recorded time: 11,57
